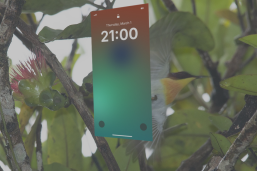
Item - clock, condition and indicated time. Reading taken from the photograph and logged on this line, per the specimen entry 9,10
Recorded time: 21,00
